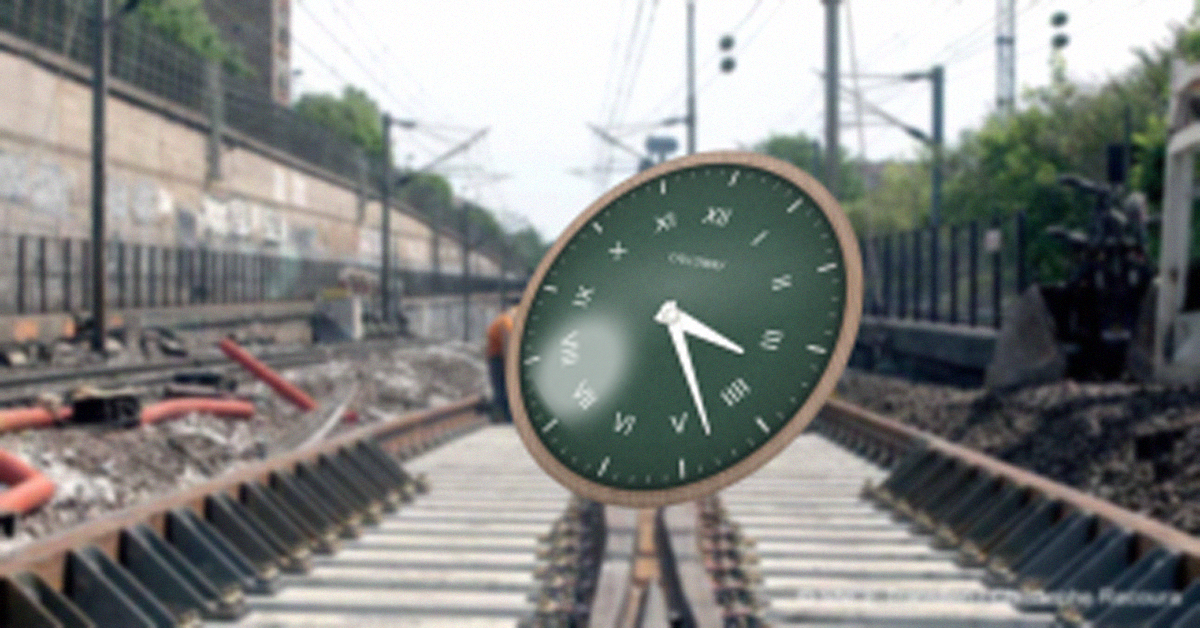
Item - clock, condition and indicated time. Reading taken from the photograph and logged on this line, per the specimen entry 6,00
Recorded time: 3,23
